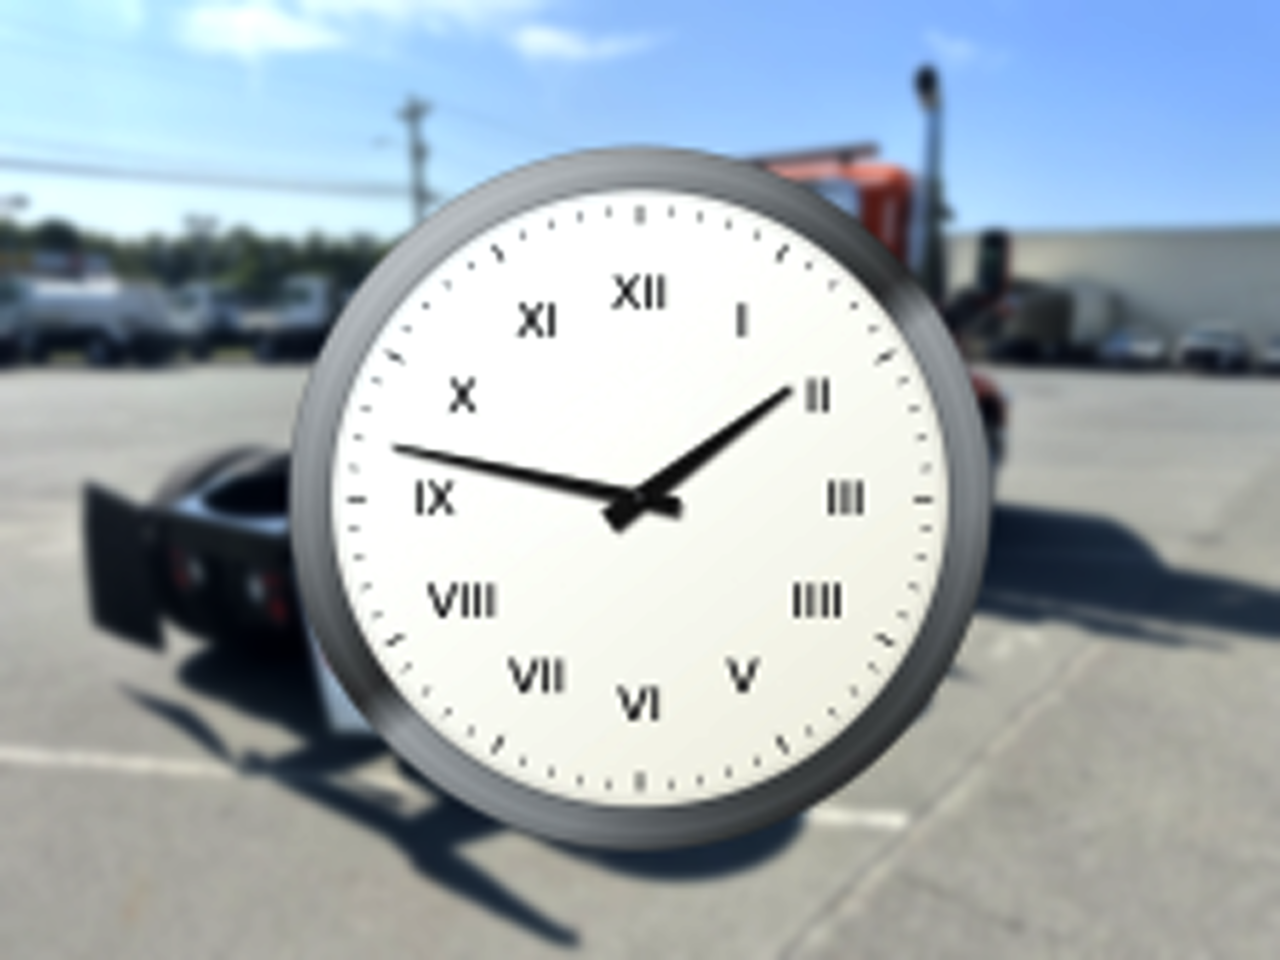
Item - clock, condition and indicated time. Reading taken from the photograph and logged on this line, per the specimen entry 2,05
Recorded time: 1,47
